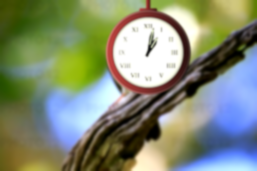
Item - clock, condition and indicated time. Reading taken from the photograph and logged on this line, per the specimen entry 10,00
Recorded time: 1,02
